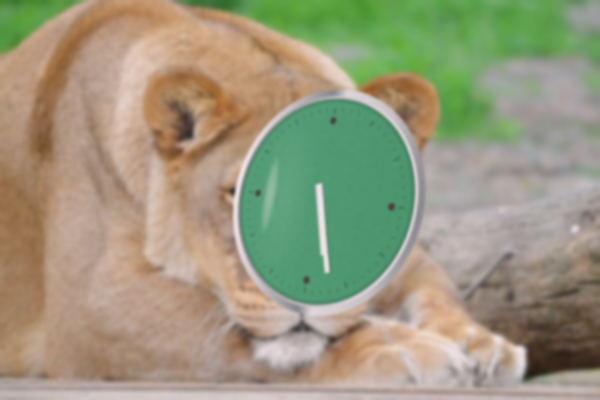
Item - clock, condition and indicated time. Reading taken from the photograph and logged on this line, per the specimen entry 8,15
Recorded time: 5,27
